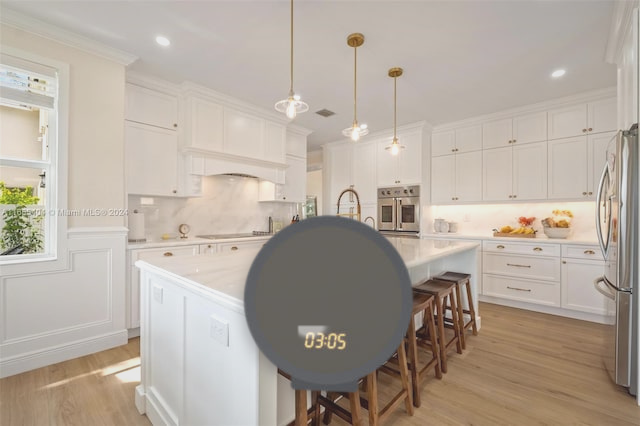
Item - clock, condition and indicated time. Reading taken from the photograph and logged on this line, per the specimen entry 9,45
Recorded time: 3,05
